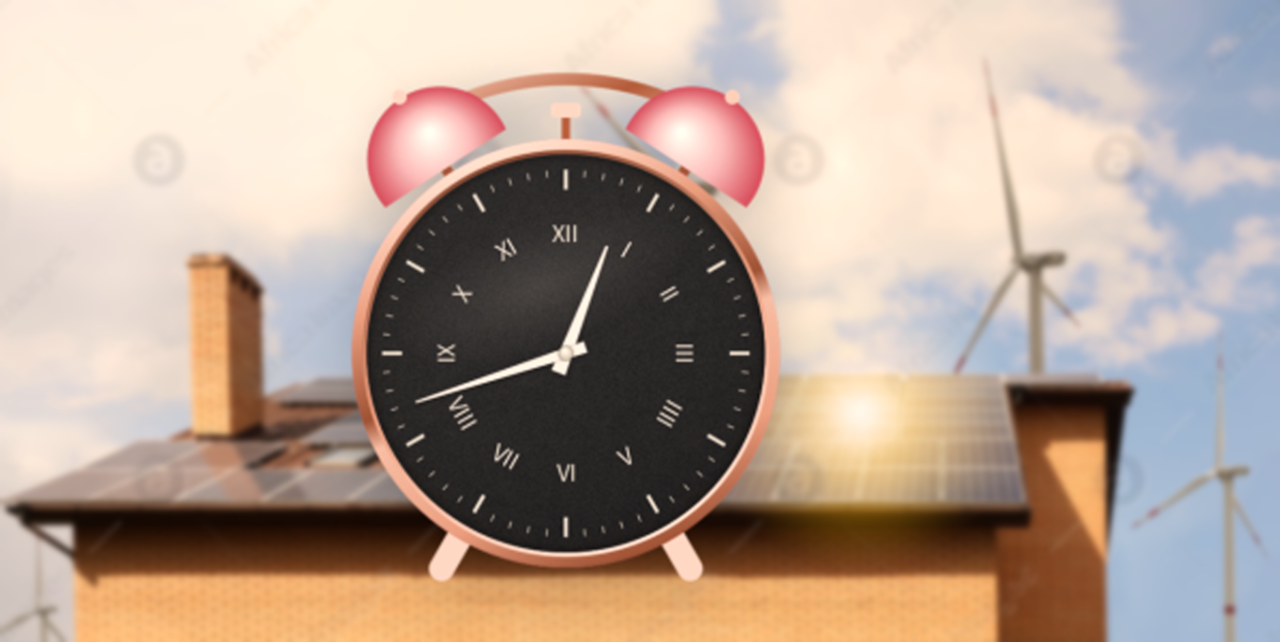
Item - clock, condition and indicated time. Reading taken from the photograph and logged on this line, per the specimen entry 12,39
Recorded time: 12,42
